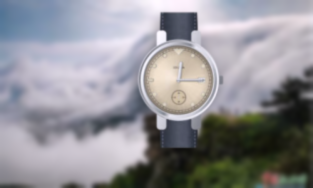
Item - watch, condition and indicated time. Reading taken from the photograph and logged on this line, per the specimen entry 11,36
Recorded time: 12,15
